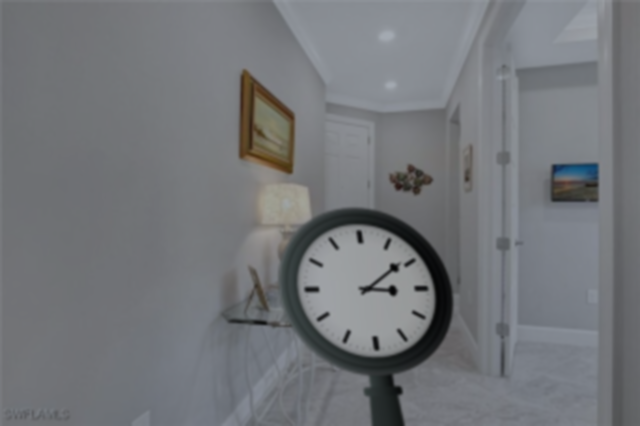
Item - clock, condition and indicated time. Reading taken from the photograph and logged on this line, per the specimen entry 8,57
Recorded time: 3,09
